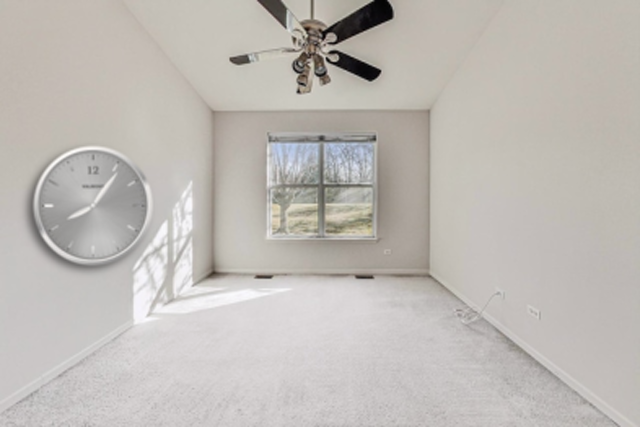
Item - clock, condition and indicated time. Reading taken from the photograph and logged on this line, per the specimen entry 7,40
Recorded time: 8,06
